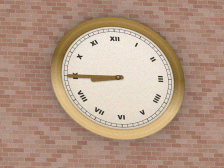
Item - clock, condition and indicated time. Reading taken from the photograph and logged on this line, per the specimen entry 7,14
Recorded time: 8,45
